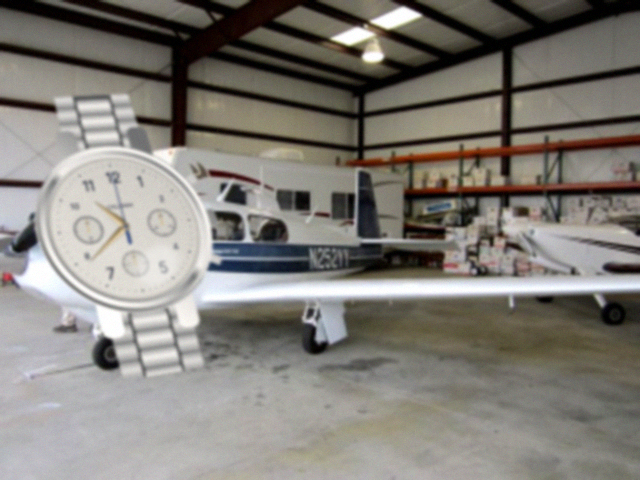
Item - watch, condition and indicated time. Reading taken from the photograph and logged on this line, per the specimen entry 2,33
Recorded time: 10,39
